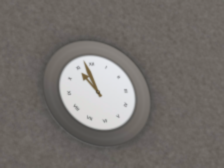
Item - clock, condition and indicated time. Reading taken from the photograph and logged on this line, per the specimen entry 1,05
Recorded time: 10,58
